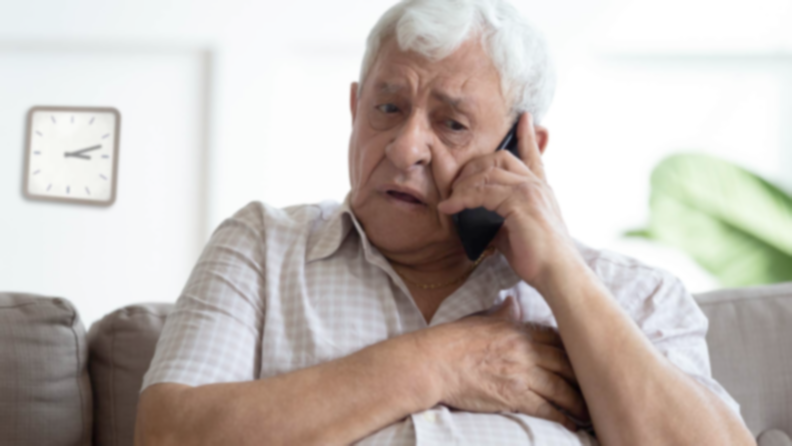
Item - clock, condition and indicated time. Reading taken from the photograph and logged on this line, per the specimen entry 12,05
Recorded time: 3,12
